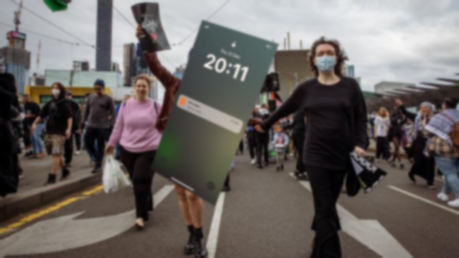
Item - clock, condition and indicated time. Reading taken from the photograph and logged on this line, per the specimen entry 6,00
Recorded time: 20,11
